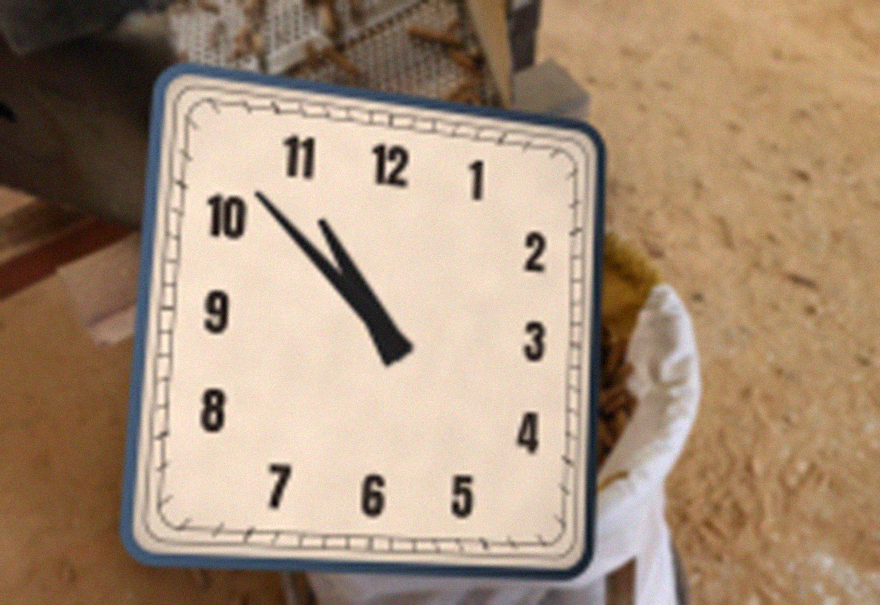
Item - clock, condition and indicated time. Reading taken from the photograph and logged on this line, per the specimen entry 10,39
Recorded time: 10,52
